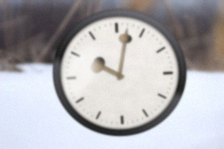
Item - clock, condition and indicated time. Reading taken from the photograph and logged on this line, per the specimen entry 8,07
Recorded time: 10,02
